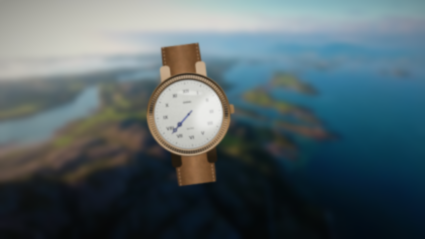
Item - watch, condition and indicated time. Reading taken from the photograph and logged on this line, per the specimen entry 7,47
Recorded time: 7,38
